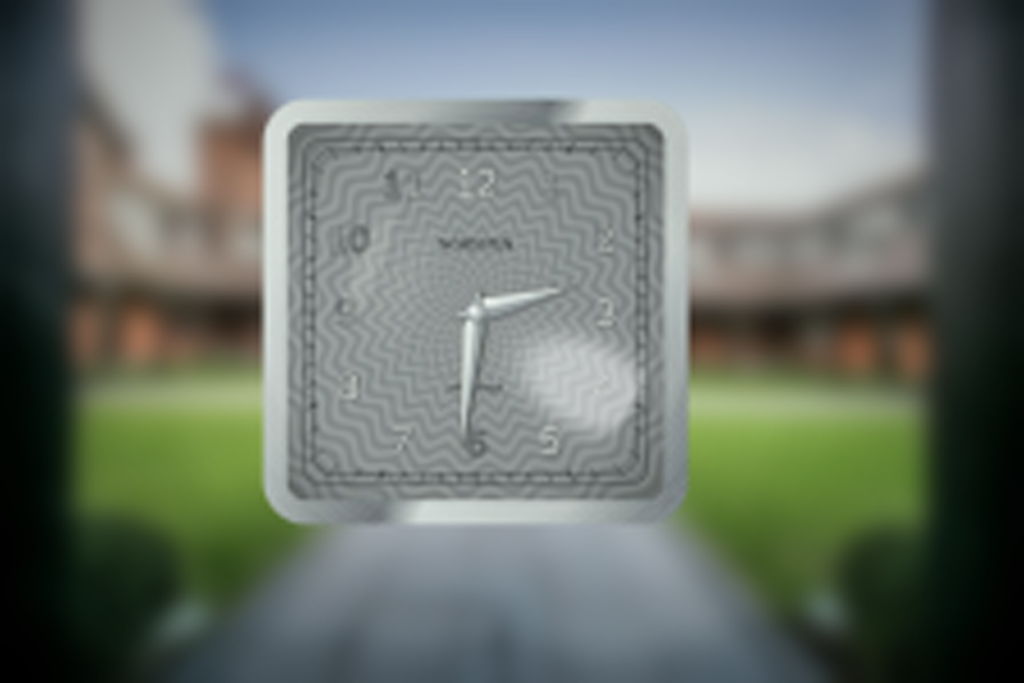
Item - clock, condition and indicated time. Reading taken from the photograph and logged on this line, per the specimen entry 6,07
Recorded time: 2,31
